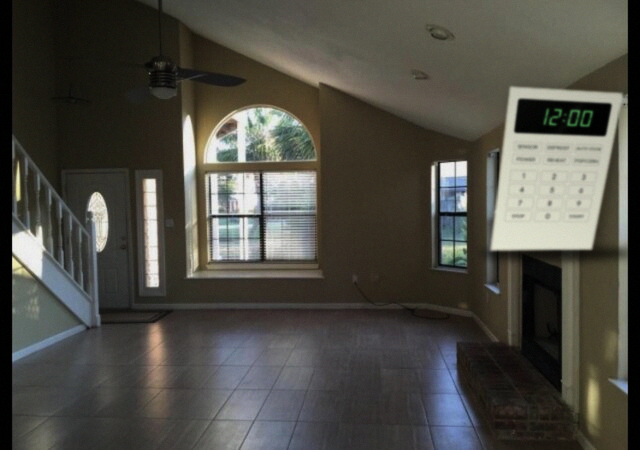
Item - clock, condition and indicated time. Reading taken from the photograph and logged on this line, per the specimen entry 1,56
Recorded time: 12,00
